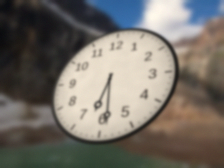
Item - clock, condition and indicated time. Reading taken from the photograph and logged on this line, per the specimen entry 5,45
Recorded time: 6,29
